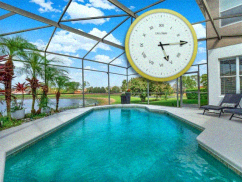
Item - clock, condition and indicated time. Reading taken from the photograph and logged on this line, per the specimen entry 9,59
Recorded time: 5,14
